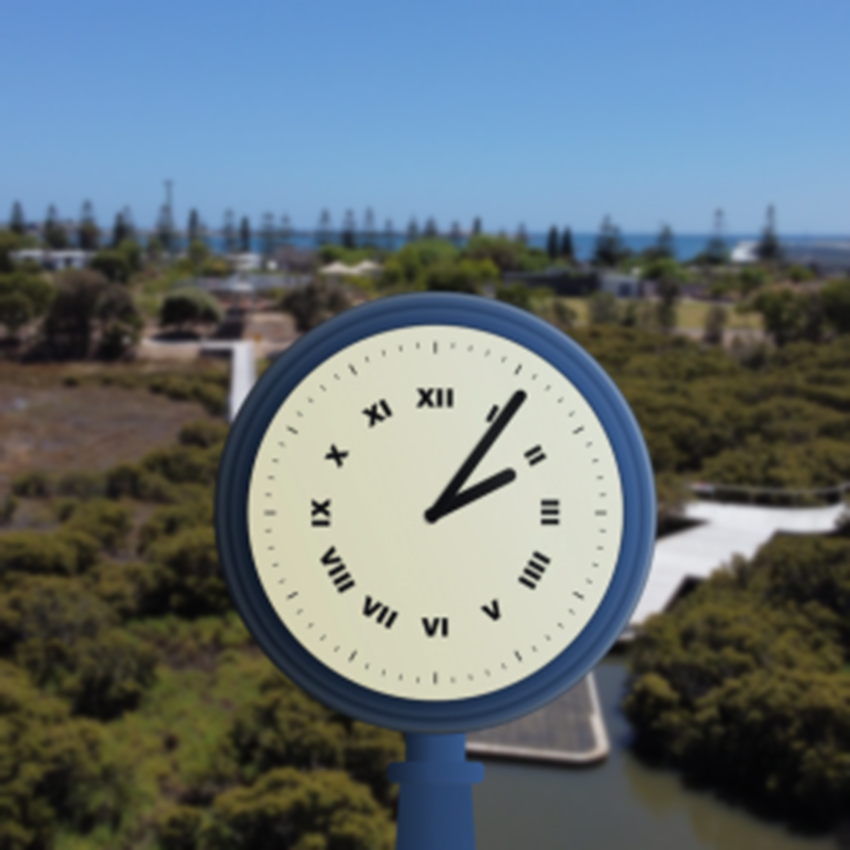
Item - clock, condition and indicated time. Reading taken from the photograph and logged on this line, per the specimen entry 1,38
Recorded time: 2,06
